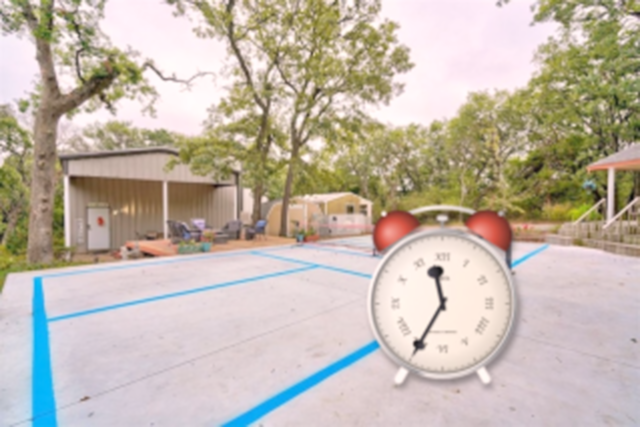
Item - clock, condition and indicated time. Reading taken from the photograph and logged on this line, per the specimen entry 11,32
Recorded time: 11,35
